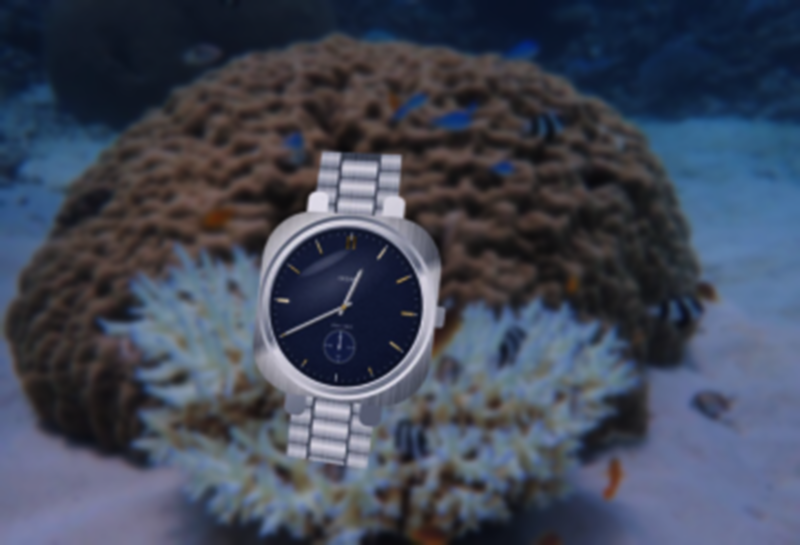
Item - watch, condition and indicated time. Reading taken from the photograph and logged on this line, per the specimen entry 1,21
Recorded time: 12,40
